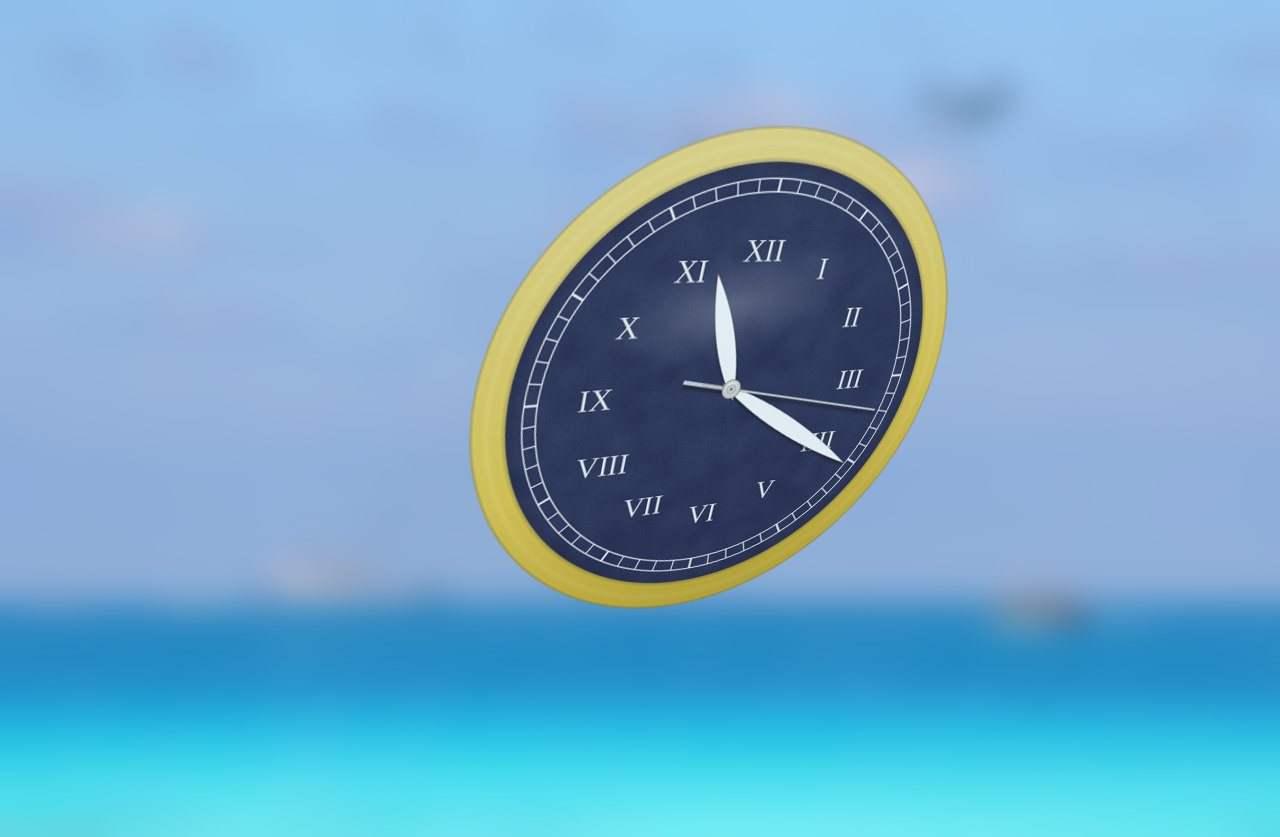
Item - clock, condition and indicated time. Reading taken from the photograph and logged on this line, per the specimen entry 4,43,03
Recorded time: 11,20,17
